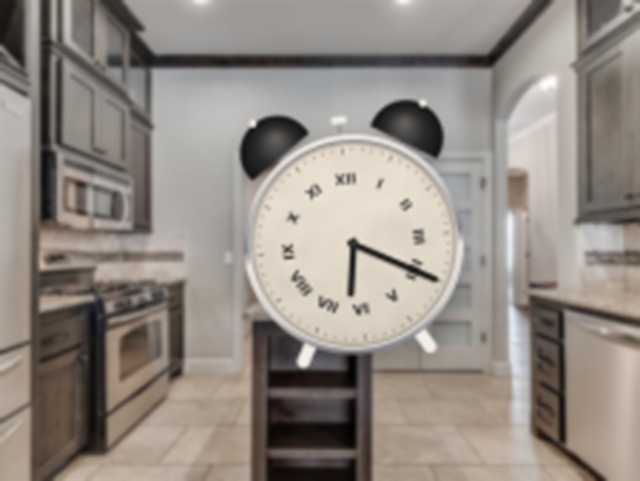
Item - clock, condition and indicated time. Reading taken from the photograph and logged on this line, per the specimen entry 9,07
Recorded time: 6,20
